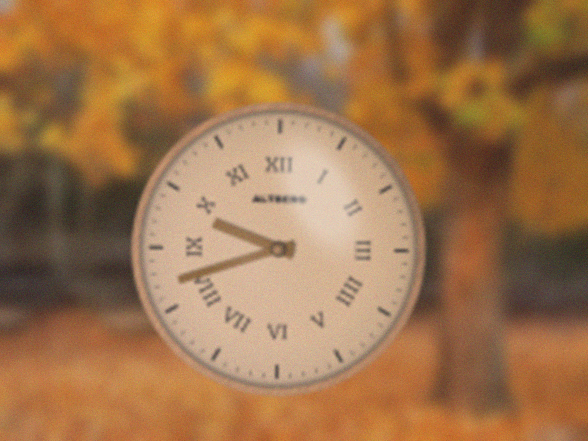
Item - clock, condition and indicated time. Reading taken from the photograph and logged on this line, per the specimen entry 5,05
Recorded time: 9,42
